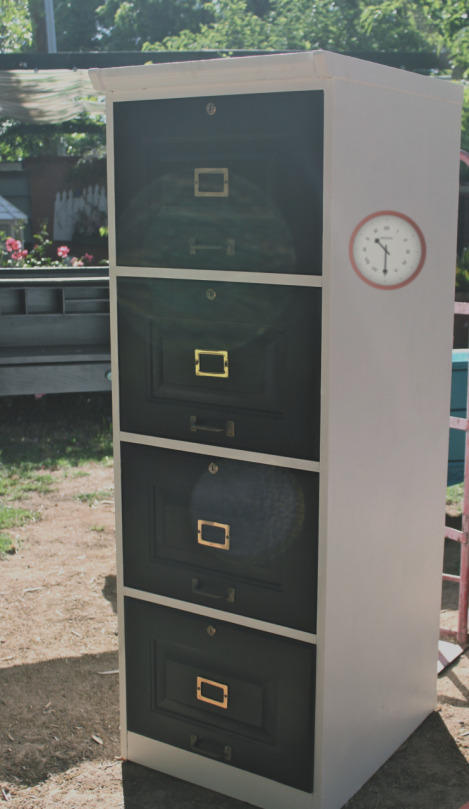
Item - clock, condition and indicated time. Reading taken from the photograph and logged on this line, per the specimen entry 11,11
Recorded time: 10,30
